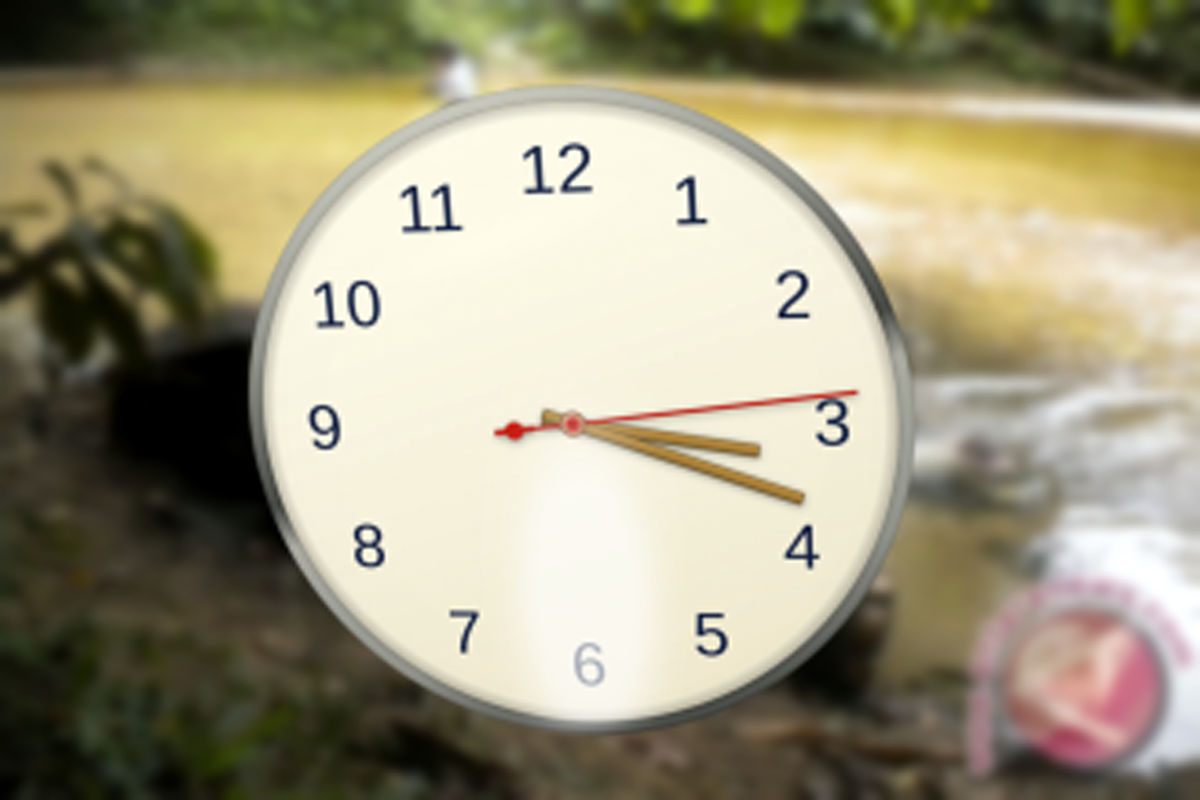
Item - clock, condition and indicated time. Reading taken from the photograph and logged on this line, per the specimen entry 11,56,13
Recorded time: 3,18,14
